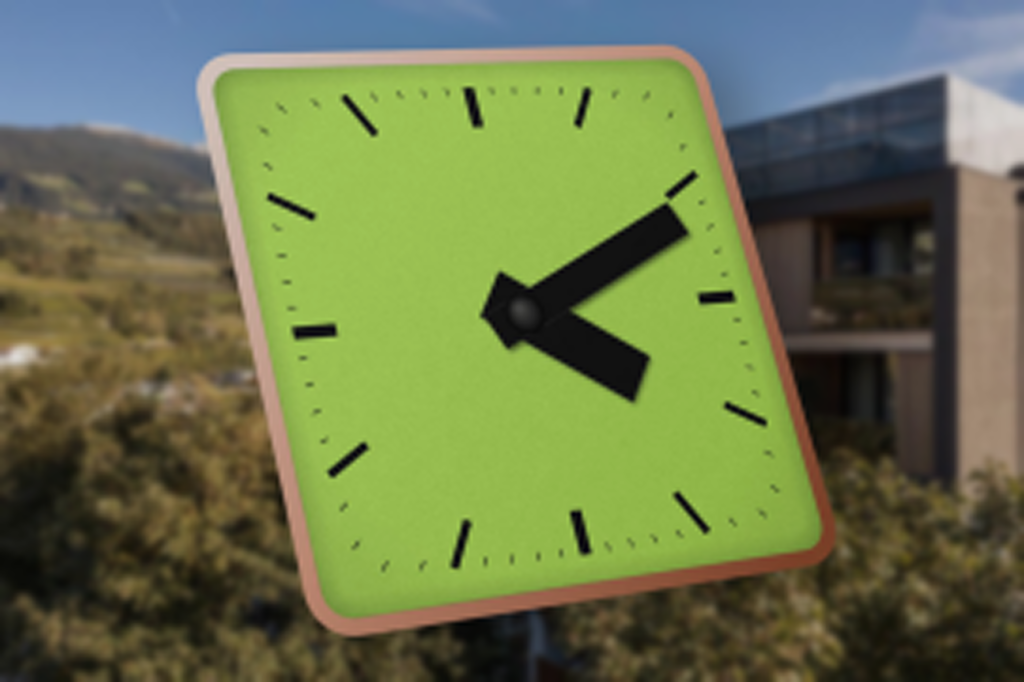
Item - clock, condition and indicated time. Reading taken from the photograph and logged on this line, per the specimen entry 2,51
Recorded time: 4,11
